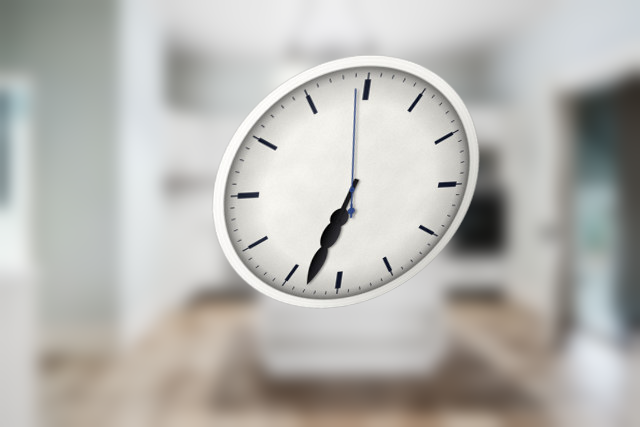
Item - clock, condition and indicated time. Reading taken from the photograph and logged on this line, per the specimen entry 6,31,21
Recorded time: 6,32,59
